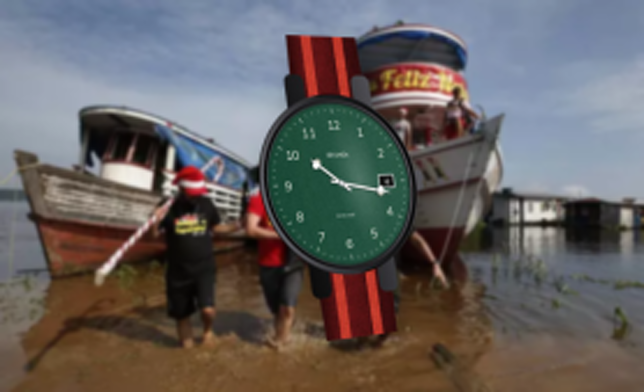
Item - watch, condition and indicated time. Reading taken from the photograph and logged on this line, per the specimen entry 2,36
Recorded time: 10,17
